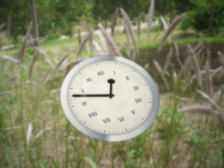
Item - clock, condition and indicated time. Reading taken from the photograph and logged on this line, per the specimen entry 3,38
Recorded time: 12,48
